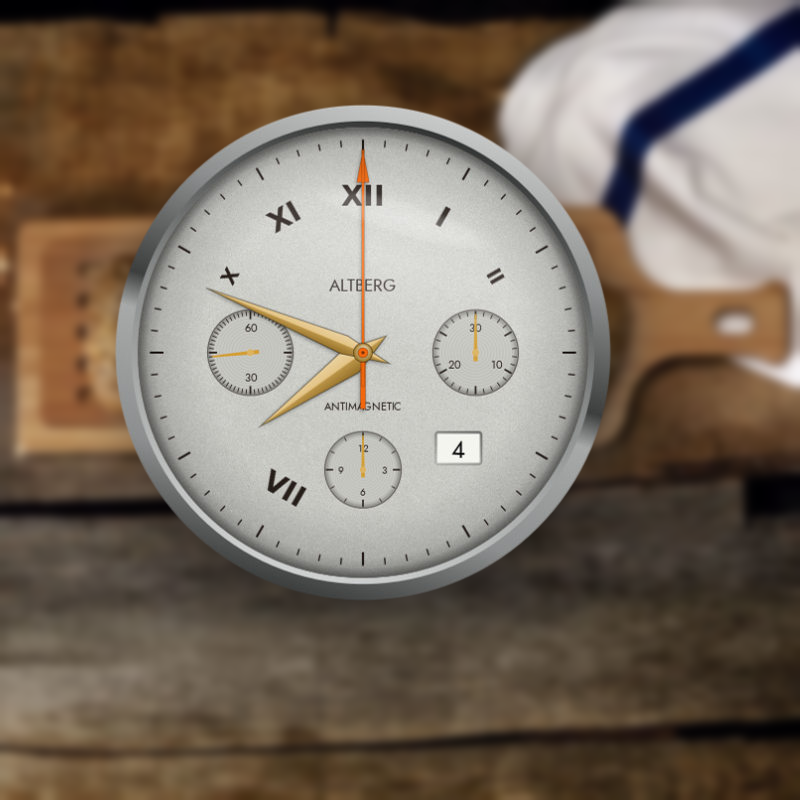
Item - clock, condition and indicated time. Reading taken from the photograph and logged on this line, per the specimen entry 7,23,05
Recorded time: 7,48,44
